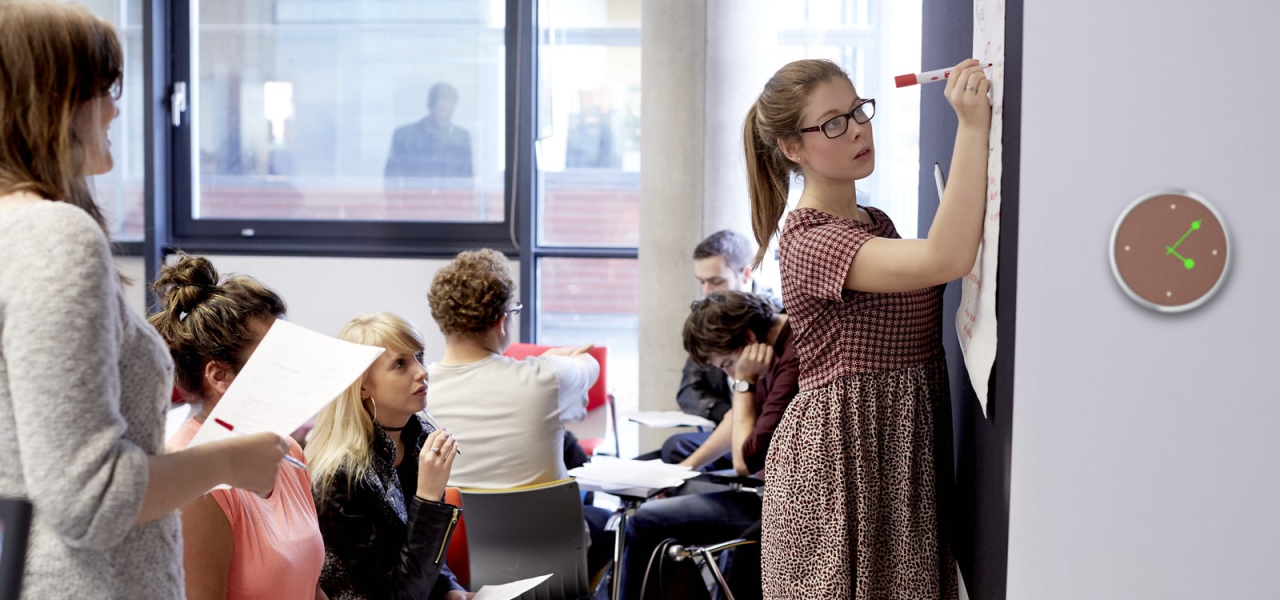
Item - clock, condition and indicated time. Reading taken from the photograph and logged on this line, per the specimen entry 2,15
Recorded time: 4,07
